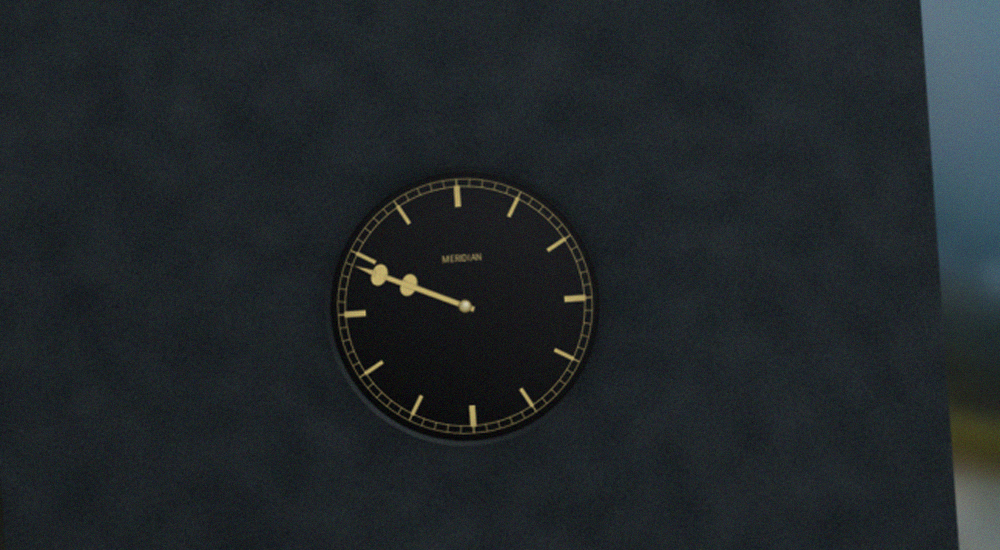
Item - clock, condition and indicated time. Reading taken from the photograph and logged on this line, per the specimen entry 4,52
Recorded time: 9,49
